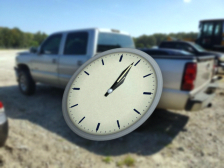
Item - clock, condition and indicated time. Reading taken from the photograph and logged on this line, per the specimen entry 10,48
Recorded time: 1,04
